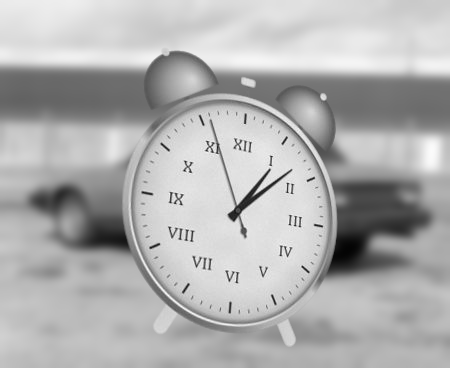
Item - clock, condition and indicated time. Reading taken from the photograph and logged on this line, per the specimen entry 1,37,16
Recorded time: 1,07,56
